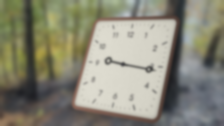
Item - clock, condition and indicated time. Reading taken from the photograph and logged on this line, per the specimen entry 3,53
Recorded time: 9,16
